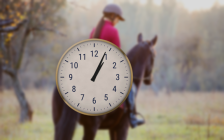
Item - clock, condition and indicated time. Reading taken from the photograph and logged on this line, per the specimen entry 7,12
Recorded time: 1,04
